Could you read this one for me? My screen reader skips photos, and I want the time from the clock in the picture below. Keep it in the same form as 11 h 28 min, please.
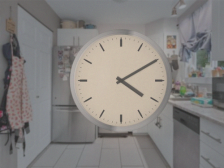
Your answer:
4 h 10 min
